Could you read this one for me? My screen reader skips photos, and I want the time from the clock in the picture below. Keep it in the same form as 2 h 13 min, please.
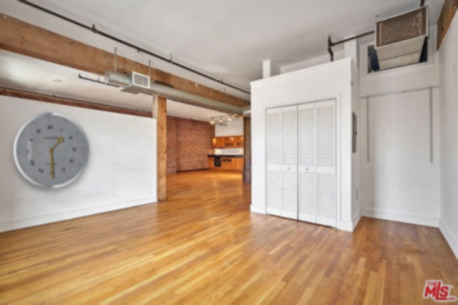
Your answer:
1 h 30 min
